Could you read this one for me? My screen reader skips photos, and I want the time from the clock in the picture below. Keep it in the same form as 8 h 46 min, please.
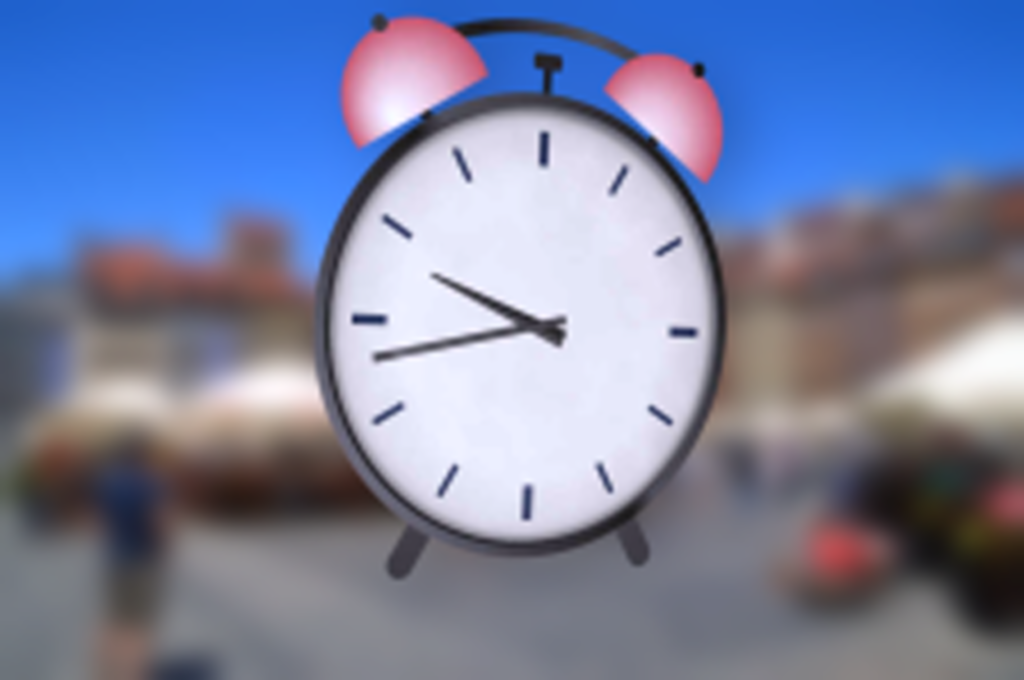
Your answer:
9 h 43 min
